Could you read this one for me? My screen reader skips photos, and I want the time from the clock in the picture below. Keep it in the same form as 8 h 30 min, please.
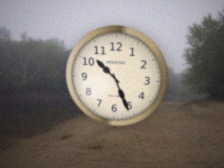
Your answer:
10 h 26 min
